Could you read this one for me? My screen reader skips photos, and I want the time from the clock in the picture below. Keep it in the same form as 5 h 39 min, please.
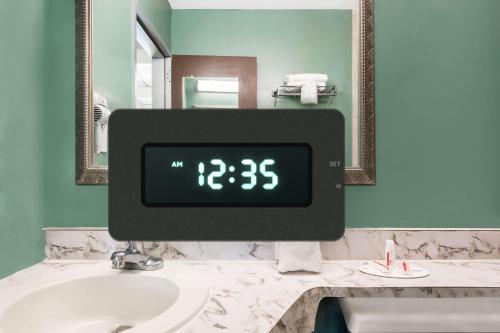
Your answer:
12 h 35 min
